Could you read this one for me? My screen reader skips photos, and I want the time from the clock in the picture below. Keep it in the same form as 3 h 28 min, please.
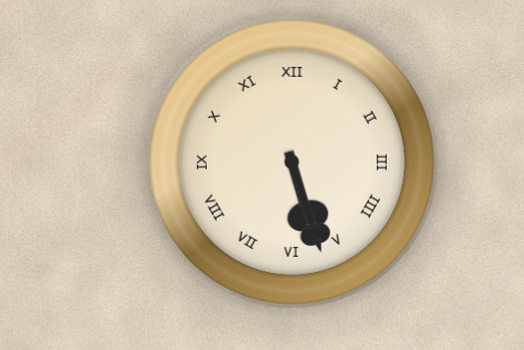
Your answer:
5 h 27 min
